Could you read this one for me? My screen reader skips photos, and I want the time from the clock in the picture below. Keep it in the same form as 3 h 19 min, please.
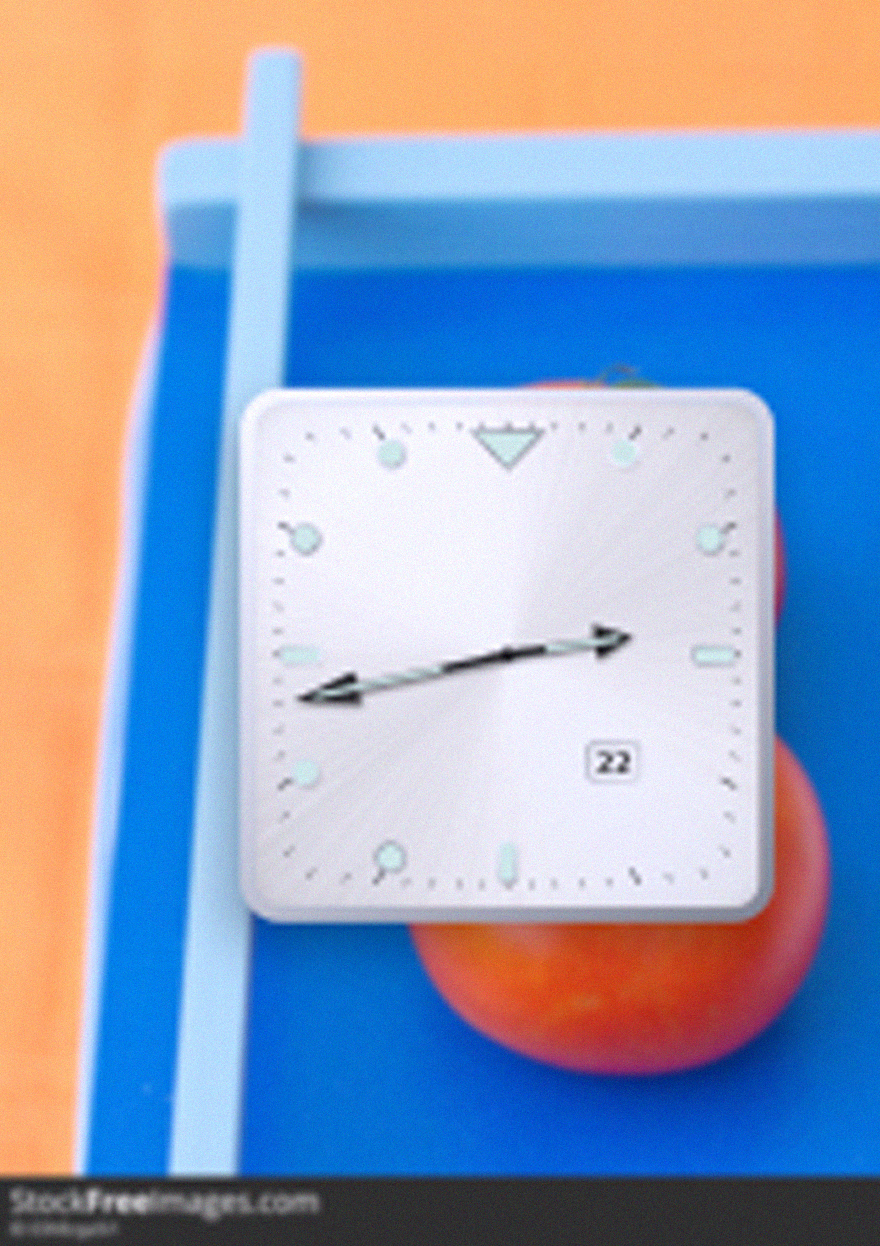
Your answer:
2 h 43 min
